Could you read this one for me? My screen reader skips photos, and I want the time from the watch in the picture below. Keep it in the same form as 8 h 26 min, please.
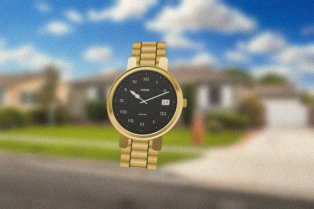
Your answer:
10 h 11 min
